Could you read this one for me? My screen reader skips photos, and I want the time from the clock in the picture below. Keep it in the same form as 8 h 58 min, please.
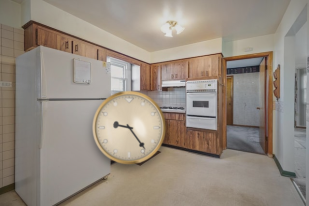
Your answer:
9 h 24 min
